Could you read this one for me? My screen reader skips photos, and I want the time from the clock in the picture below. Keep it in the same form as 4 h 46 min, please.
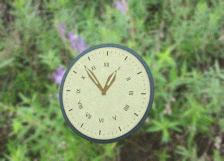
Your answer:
12 h 53 min
